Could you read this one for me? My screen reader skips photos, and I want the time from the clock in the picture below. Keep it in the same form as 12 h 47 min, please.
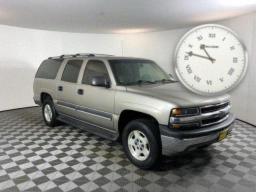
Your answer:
10 h 47 min
